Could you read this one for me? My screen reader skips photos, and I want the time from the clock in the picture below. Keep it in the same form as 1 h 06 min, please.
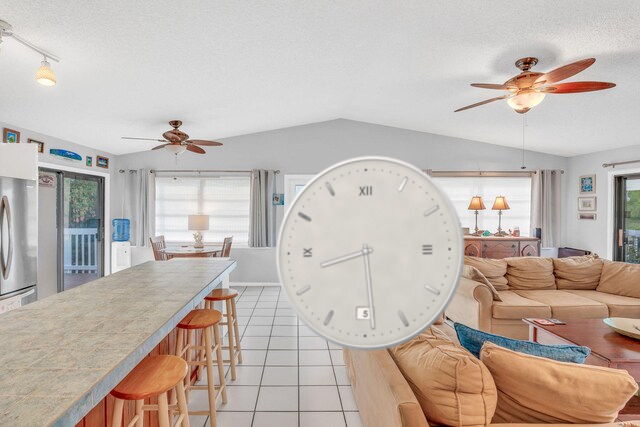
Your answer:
8 h 29 min
